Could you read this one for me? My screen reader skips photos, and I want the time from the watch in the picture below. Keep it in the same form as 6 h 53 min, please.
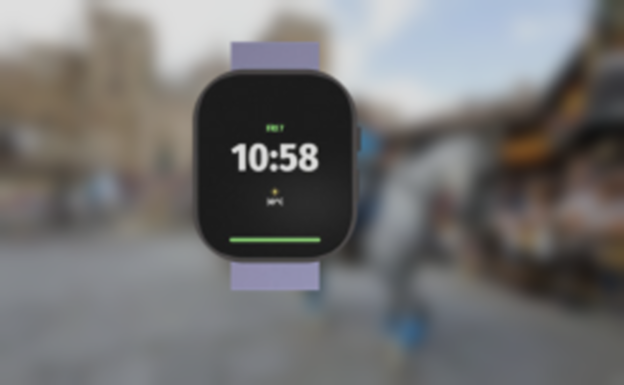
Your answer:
10 h 58 min
